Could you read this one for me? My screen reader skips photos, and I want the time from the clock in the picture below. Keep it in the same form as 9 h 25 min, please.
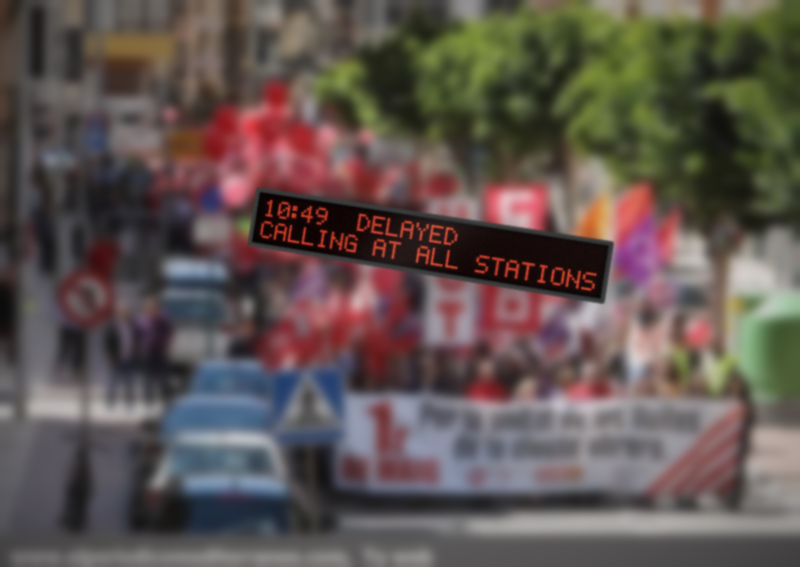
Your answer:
10 h 49 min
